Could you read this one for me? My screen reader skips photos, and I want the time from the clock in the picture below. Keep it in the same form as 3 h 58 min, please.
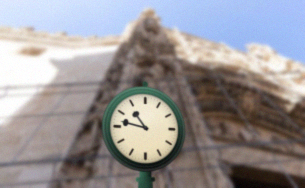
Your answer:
10 h 47 min
